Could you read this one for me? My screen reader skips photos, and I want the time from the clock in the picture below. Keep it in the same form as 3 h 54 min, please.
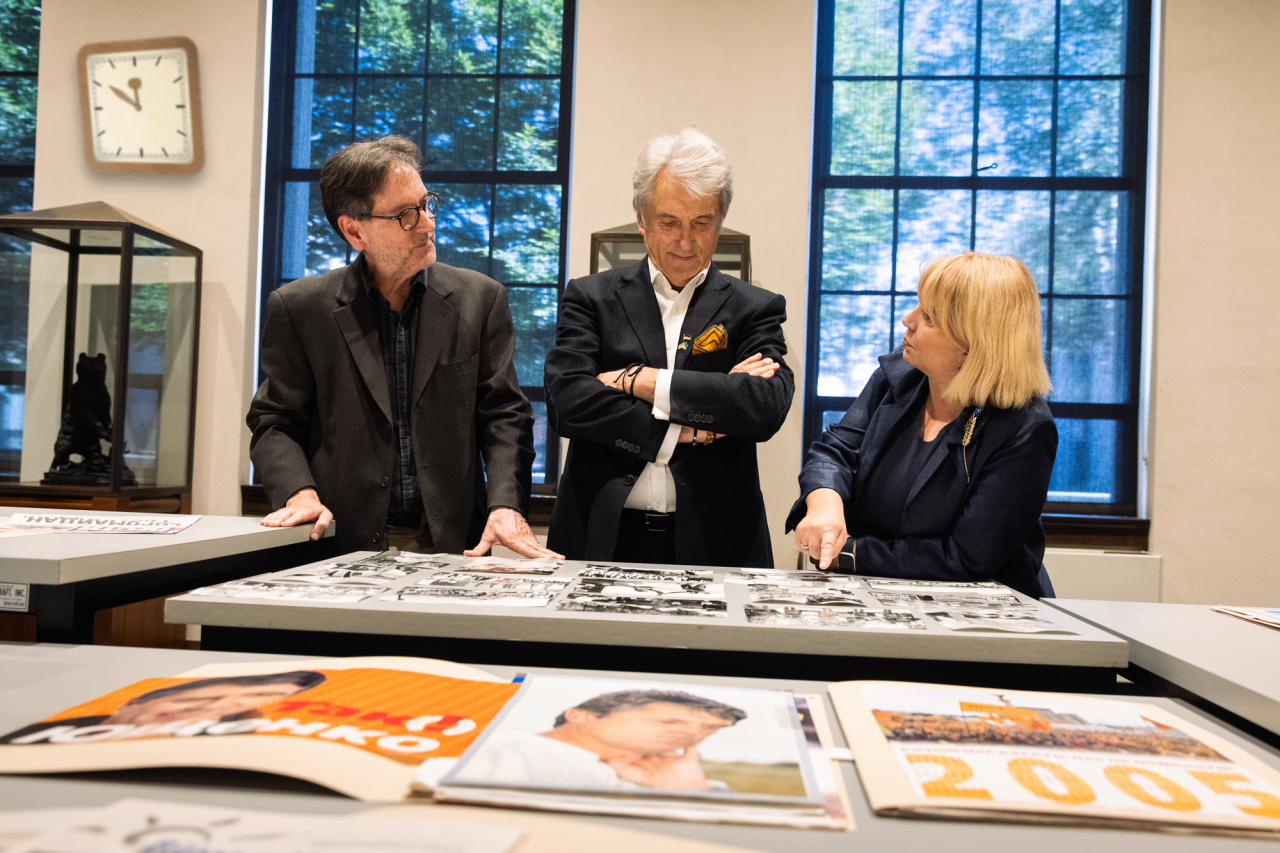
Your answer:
11 h 51 min
